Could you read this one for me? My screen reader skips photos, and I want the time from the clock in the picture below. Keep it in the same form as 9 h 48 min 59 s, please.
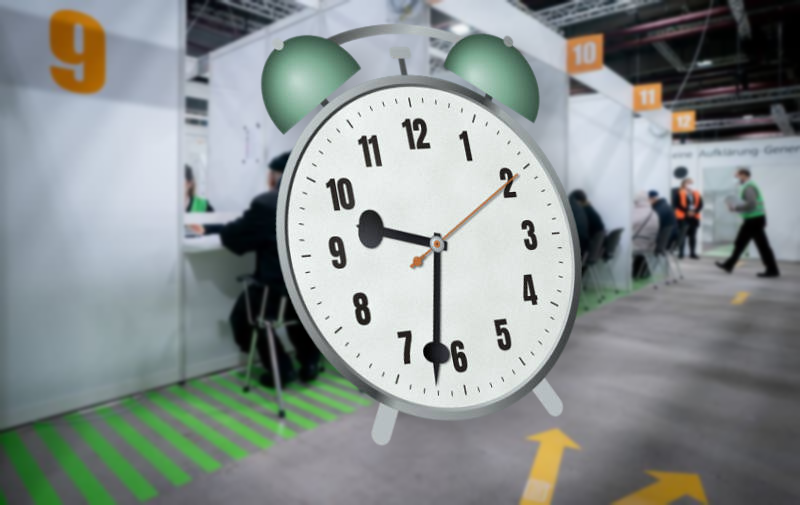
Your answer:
9 h 32 min 10 s
